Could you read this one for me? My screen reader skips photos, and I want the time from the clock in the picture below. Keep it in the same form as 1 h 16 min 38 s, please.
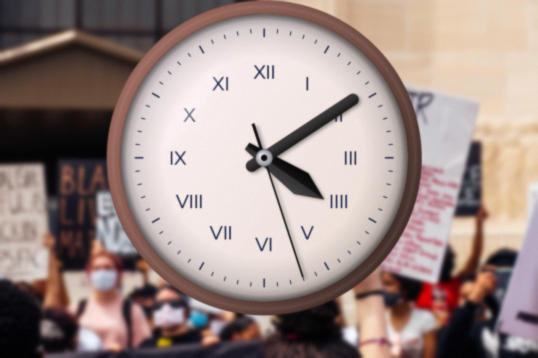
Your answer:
4 h 09 min 27 s
